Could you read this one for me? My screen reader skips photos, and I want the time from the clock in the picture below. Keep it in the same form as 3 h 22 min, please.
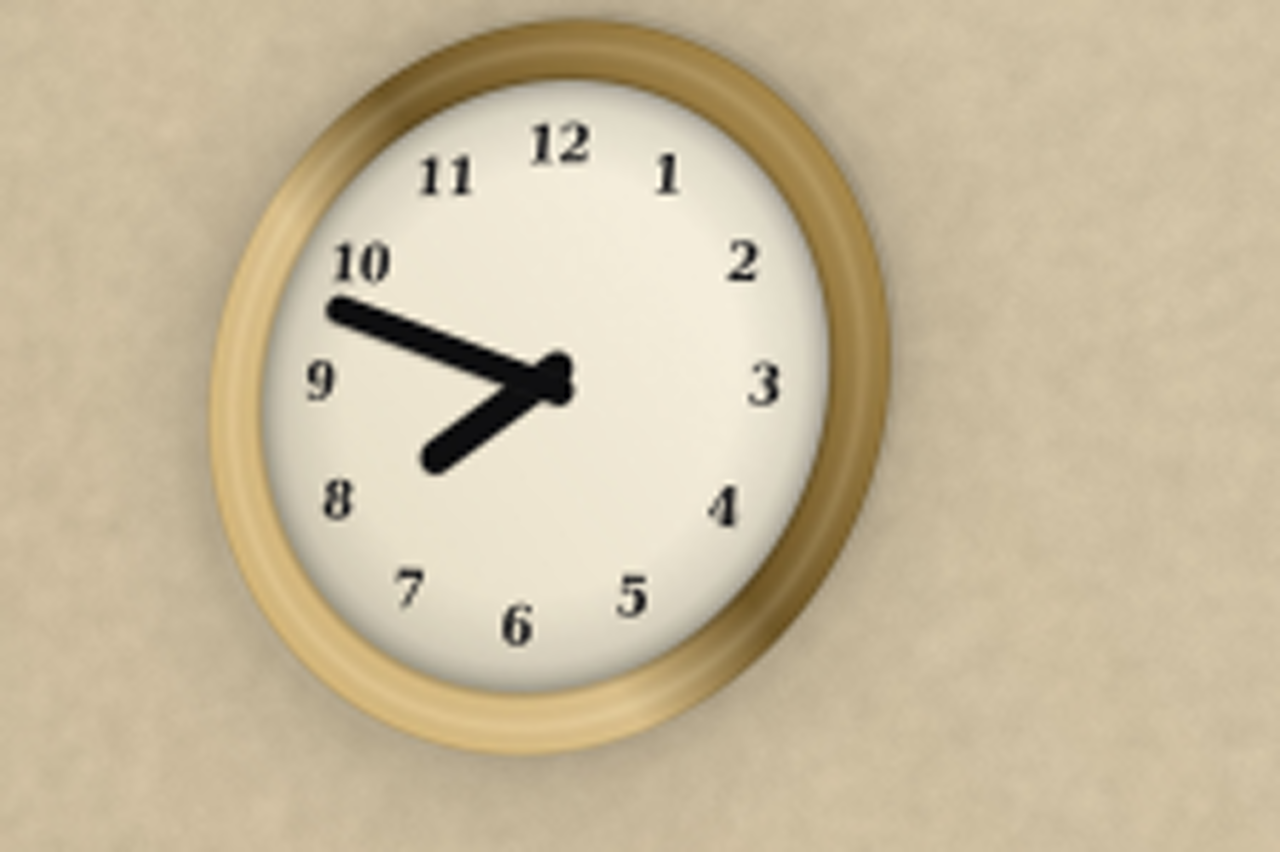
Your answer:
7 h 48 min
